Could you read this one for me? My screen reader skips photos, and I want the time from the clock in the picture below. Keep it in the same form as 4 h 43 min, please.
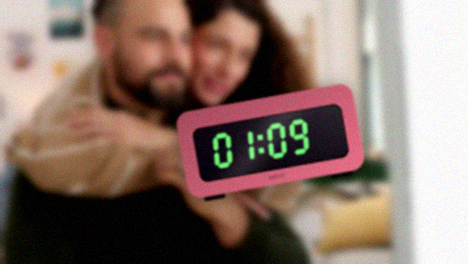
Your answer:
1 h 09 min
